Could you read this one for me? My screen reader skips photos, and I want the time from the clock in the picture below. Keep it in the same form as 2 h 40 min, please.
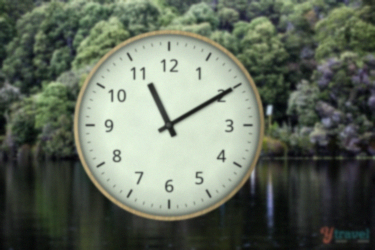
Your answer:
11 h 10 min
